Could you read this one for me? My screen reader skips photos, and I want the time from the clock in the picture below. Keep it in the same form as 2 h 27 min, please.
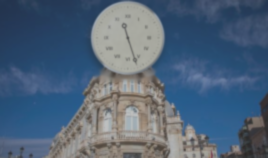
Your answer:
11 h 27 min
